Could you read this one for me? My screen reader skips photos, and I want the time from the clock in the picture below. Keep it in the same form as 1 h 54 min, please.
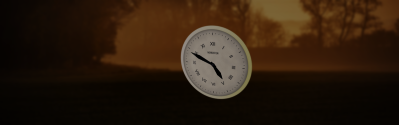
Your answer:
4 h 49 min
